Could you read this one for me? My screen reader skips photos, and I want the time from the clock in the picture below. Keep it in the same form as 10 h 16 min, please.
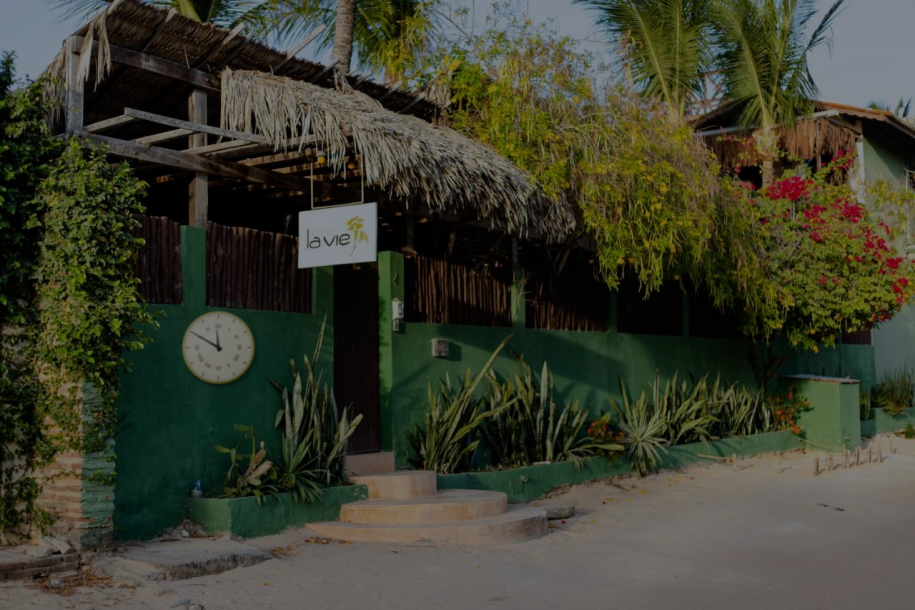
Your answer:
11 h 50 min
